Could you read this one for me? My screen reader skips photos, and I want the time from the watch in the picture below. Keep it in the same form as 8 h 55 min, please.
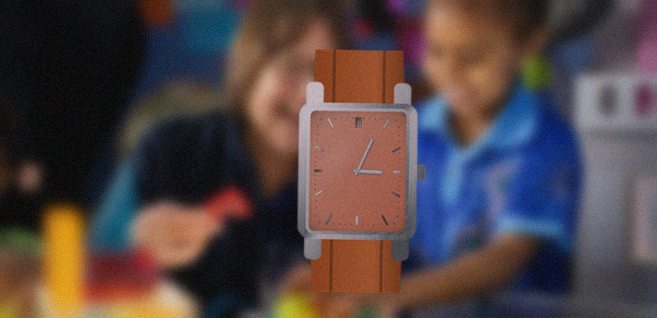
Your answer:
3 h 04 min
